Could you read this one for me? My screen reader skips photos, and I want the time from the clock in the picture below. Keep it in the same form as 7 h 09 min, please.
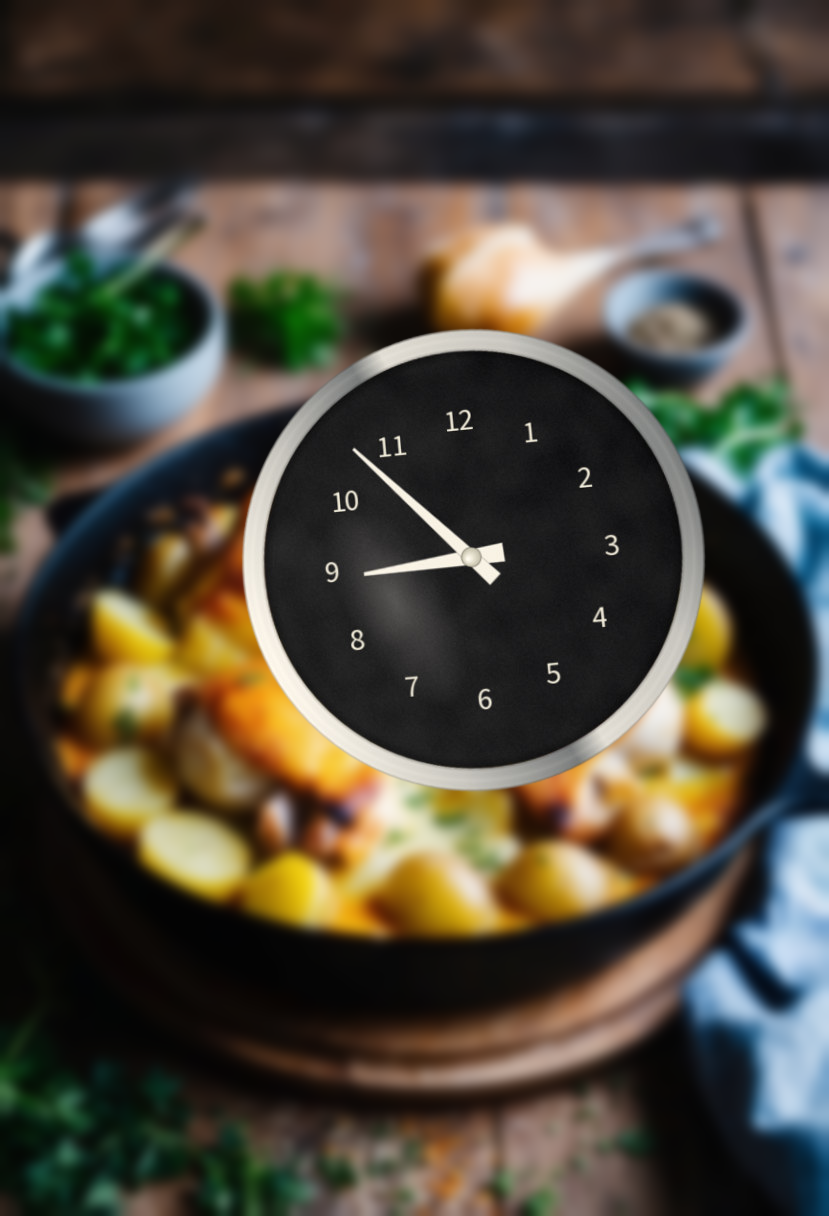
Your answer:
8 h 53 min
